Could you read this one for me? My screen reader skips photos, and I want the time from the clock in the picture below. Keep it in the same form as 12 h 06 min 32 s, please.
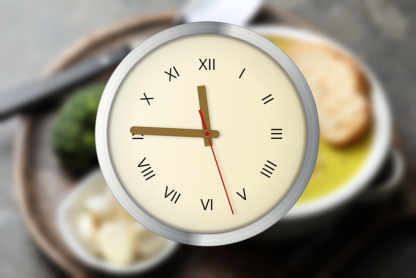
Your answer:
11 h 45 min 27 s
